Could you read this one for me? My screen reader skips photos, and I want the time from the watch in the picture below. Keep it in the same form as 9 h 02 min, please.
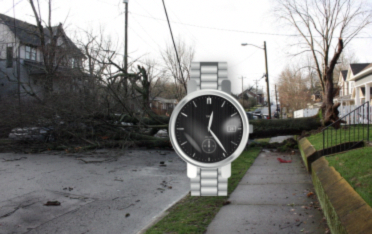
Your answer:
12 h 24 min
